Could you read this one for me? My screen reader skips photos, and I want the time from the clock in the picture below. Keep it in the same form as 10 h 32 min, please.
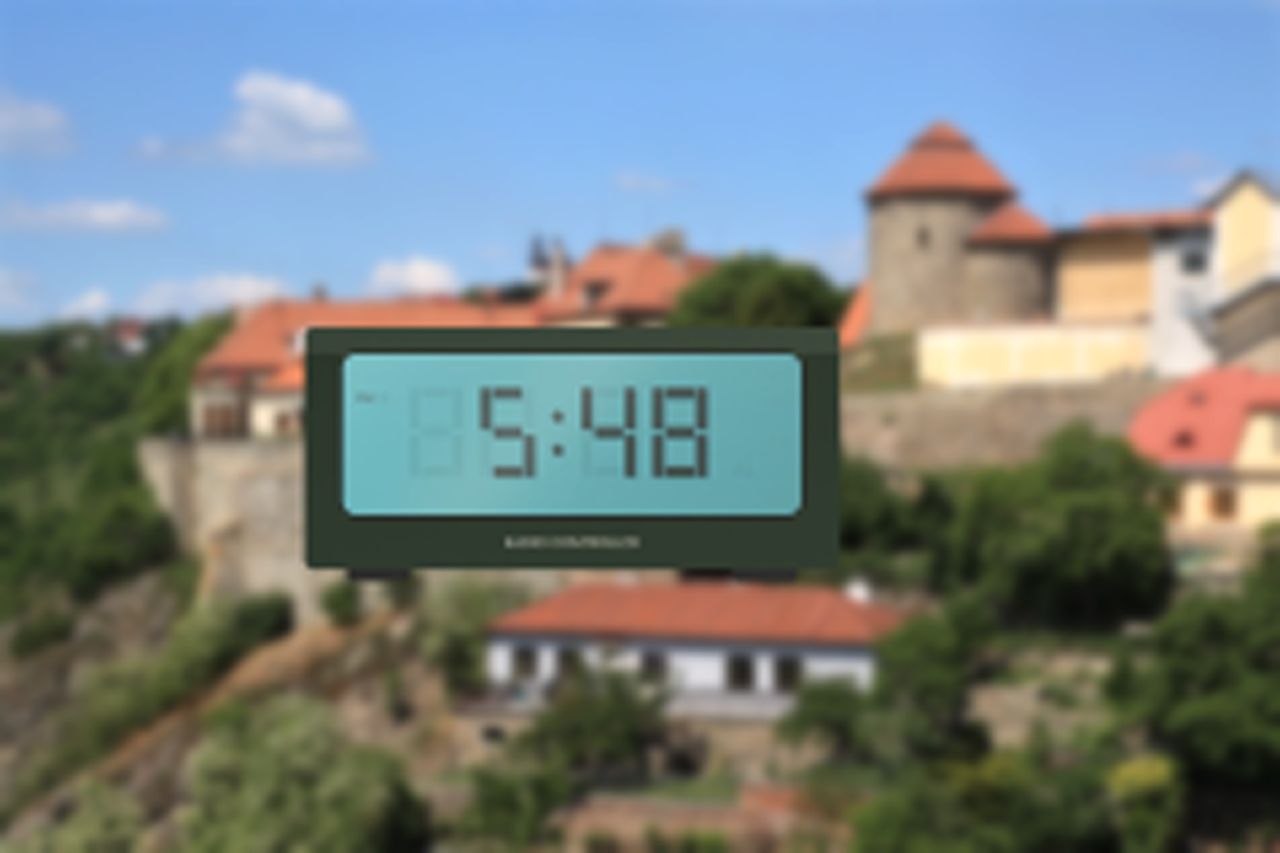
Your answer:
5 h 48 min
